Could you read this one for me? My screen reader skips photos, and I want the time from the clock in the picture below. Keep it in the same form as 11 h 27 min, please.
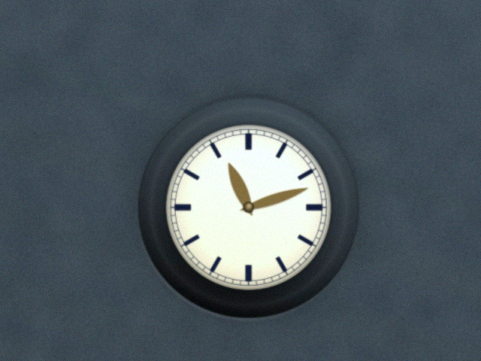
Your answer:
11 h 12 min
